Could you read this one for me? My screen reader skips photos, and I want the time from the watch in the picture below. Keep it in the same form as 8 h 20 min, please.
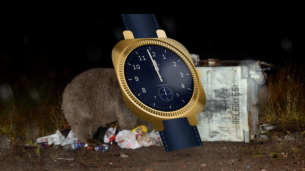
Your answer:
11 h 59 min
